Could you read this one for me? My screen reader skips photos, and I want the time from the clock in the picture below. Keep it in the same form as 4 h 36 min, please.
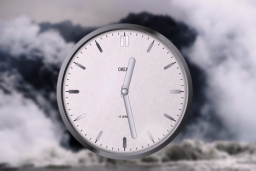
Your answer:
12 h 28 min
